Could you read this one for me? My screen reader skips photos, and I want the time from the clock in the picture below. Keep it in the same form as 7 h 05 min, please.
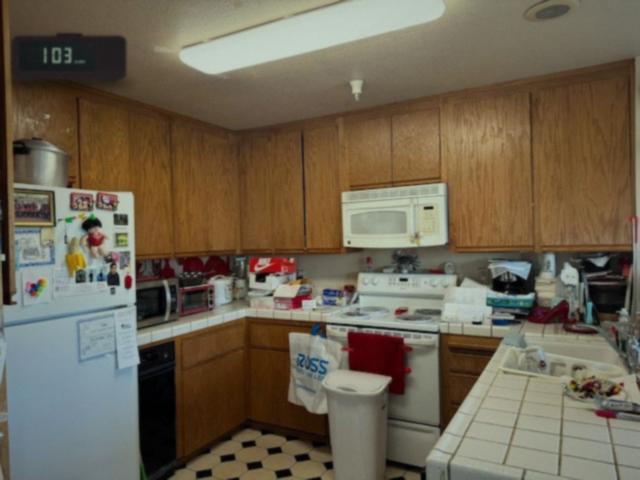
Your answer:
1 h 03 min
